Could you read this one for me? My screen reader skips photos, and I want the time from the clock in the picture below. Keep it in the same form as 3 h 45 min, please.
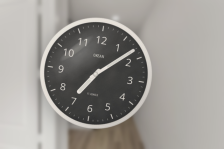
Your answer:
7 h 08 min
